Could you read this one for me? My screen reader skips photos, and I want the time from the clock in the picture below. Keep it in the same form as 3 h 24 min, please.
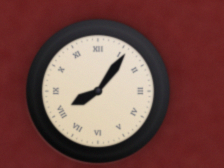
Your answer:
8 h 06 min
